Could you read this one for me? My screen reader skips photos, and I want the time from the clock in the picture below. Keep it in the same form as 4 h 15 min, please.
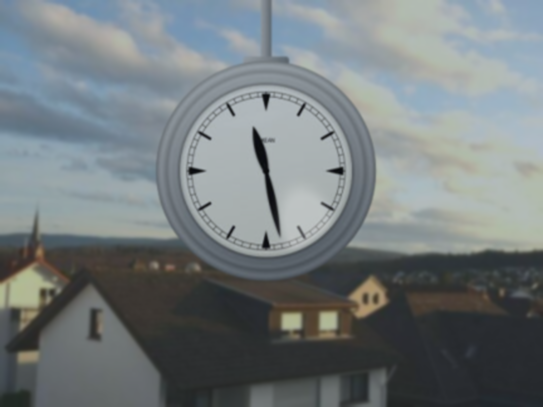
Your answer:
11 h 28 min
